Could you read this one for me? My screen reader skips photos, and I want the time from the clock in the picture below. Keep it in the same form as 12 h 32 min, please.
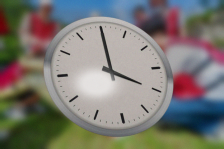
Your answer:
4 h 00 min
